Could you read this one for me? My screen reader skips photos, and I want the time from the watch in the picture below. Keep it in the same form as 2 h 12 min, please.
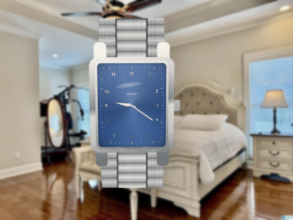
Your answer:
9 h 21 min
